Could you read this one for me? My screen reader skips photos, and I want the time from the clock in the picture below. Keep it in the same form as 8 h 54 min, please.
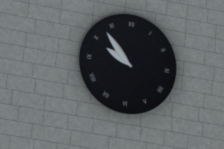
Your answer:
9 h 53 min
